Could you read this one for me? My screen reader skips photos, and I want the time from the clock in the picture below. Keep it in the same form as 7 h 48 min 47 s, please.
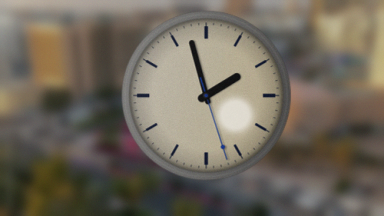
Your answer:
1 h 57 min 27 s
